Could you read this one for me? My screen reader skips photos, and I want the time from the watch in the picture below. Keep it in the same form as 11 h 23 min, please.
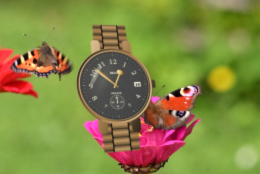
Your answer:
12 h 52 min
